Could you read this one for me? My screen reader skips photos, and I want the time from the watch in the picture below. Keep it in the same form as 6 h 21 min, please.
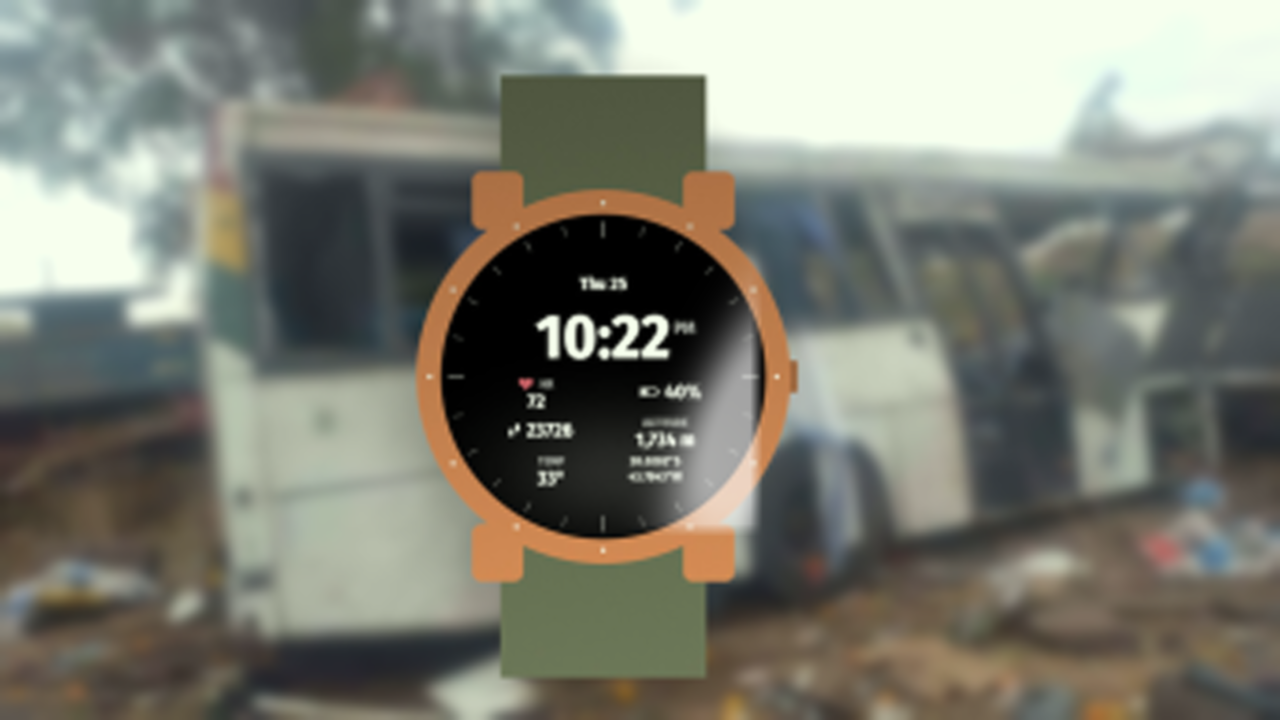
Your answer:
10 h 22 min
